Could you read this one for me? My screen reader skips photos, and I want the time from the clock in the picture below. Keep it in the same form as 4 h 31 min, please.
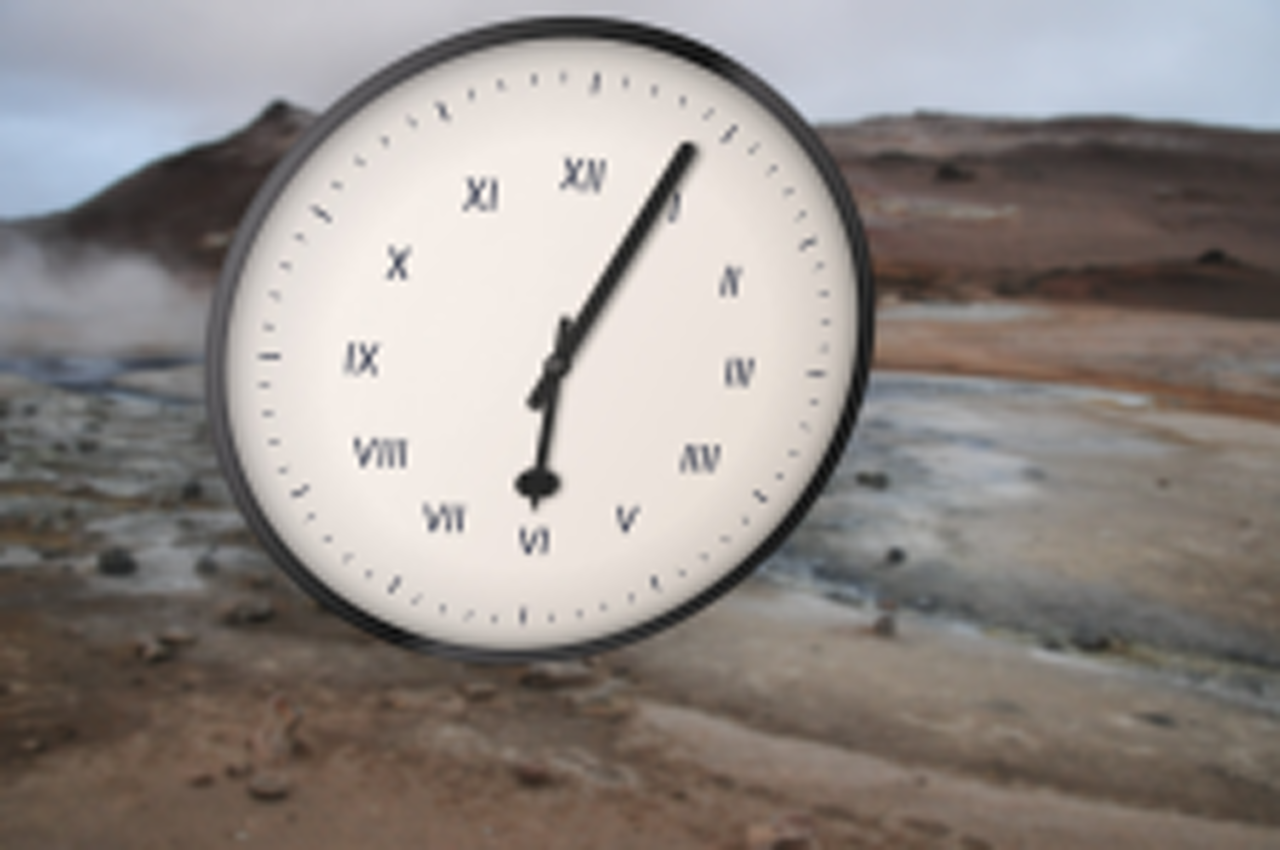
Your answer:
6 h 04 min
